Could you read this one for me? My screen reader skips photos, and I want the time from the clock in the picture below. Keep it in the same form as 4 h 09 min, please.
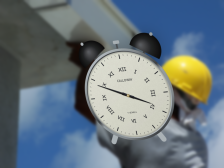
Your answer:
3 h 49 min
